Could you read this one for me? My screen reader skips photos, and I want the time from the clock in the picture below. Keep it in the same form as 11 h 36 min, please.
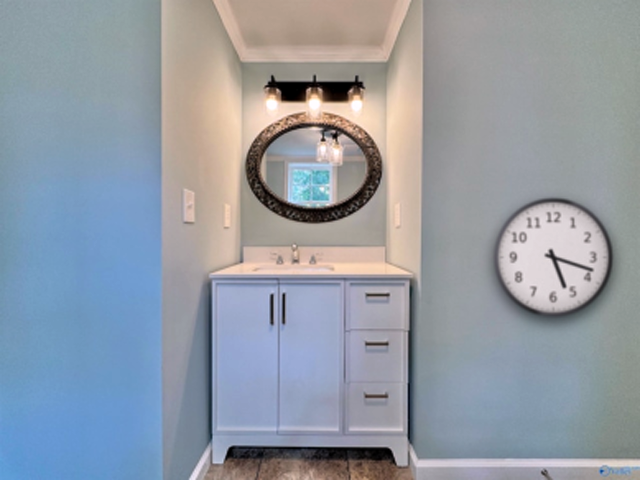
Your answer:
5 h 18 min
